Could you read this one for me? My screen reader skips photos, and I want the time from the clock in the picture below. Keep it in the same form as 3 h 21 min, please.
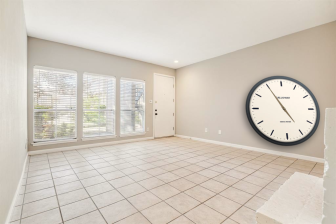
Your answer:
4 h 55 min
